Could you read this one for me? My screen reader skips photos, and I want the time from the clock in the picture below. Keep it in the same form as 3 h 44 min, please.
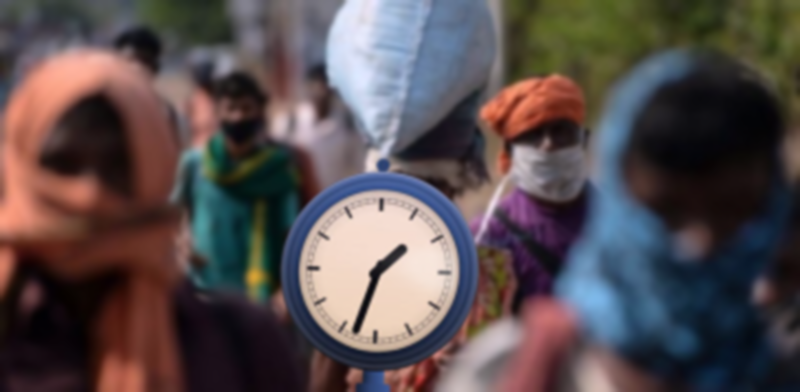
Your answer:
1 h 33 min
